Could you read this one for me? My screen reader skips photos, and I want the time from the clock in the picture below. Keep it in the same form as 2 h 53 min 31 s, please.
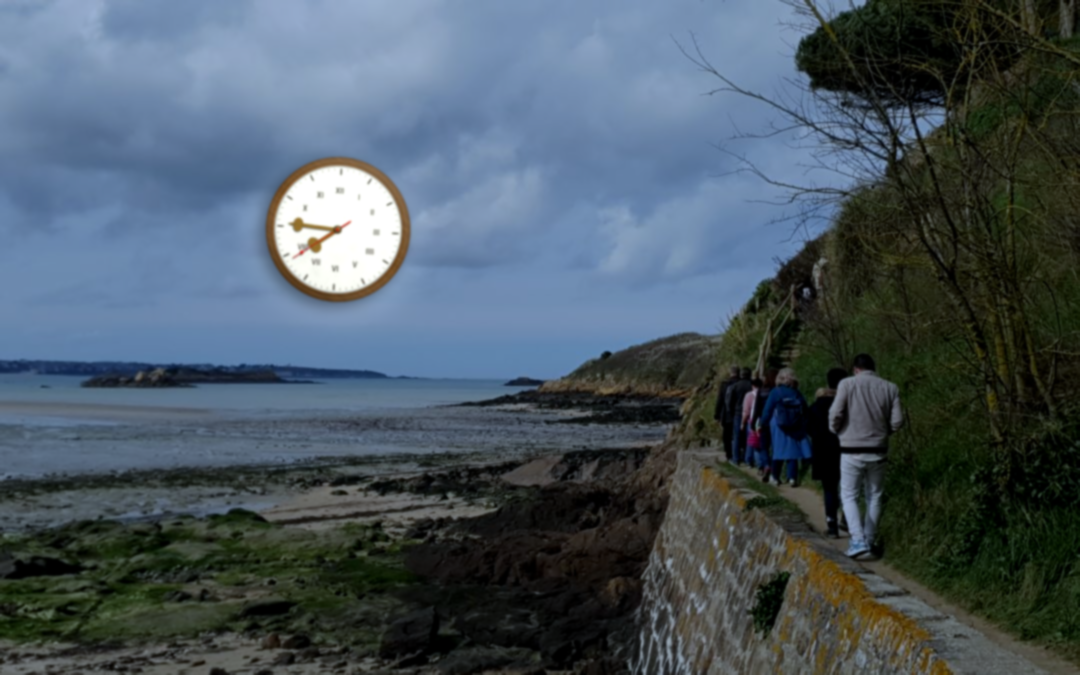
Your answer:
7 h 45 min 39 s
